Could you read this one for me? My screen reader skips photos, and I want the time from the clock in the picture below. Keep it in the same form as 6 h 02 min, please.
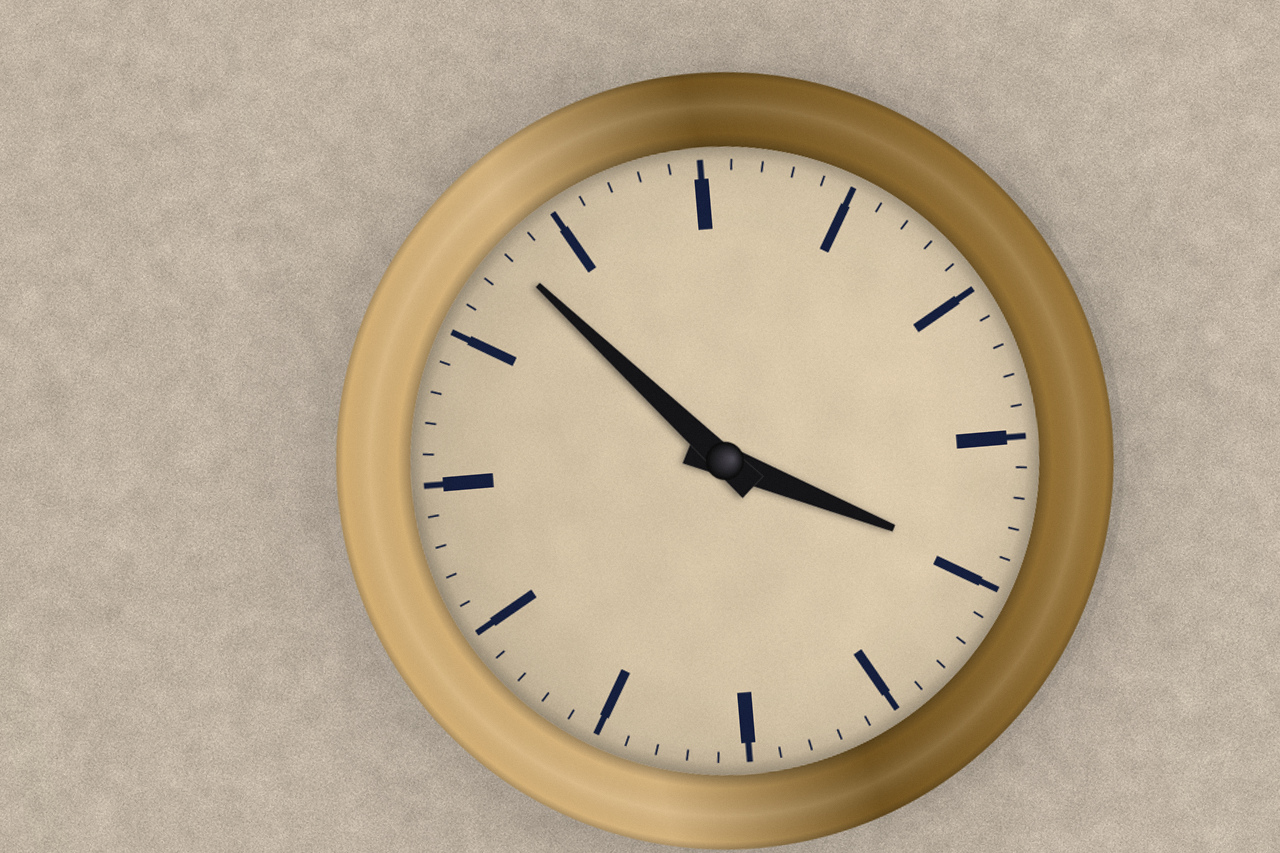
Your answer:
3 h 53 min
